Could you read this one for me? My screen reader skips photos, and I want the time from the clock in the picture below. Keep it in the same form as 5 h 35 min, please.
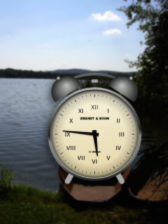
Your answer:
5 h 46 min
